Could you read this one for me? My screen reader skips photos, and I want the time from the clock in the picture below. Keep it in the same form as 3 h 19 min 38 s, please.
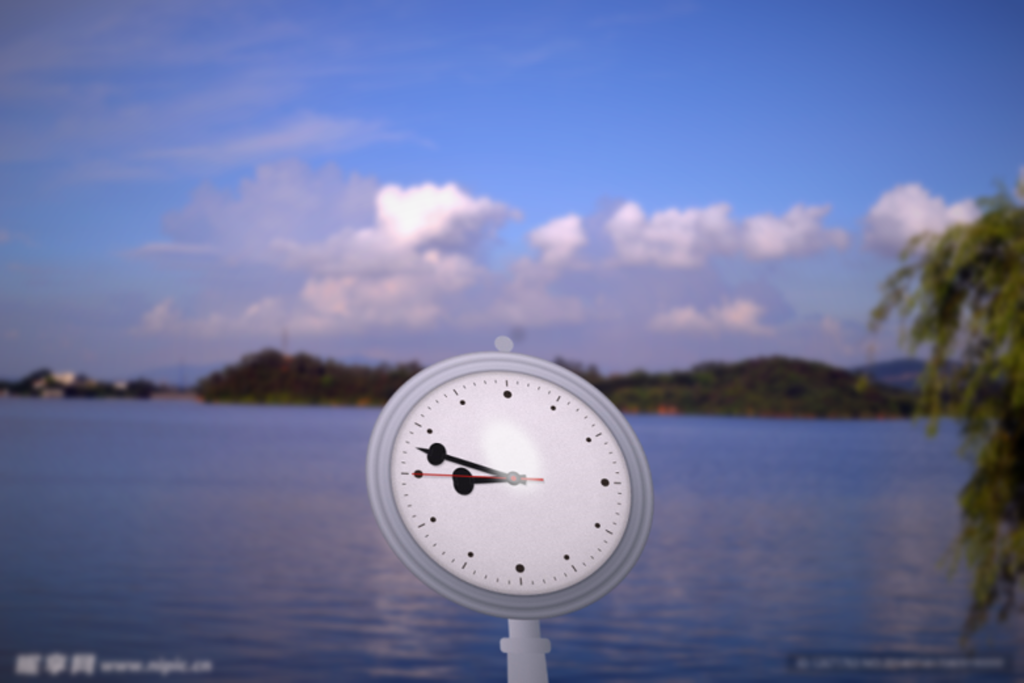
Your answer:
8 h 47 min 45 s
